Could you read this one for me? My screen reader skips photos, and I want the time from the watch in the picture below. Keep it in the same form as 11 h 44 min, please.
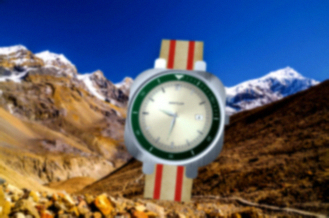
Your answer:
9 h 32 min
